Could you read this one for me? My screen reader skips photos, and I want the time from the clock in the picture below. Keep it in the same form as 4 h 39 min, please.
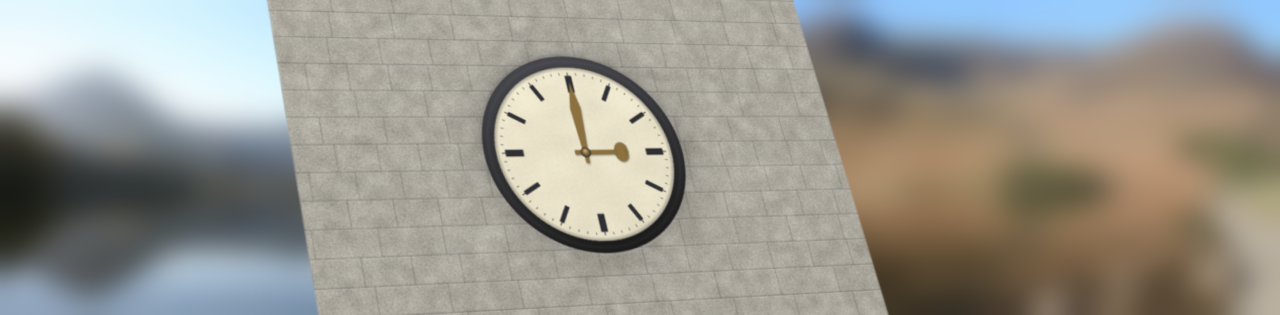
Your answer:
3 h 00 min
